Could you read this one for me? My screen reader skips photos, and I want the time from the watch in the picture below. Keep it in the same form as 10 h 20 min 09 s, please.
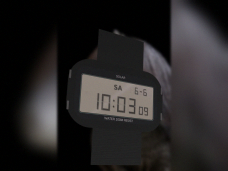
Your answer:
10 h 03 min 09 s
